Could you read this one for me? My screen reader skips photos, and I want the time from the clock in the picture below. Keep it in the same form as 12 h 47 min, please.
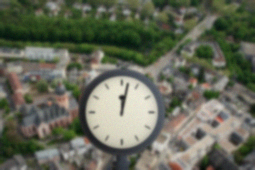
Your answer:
12 h 02 min
